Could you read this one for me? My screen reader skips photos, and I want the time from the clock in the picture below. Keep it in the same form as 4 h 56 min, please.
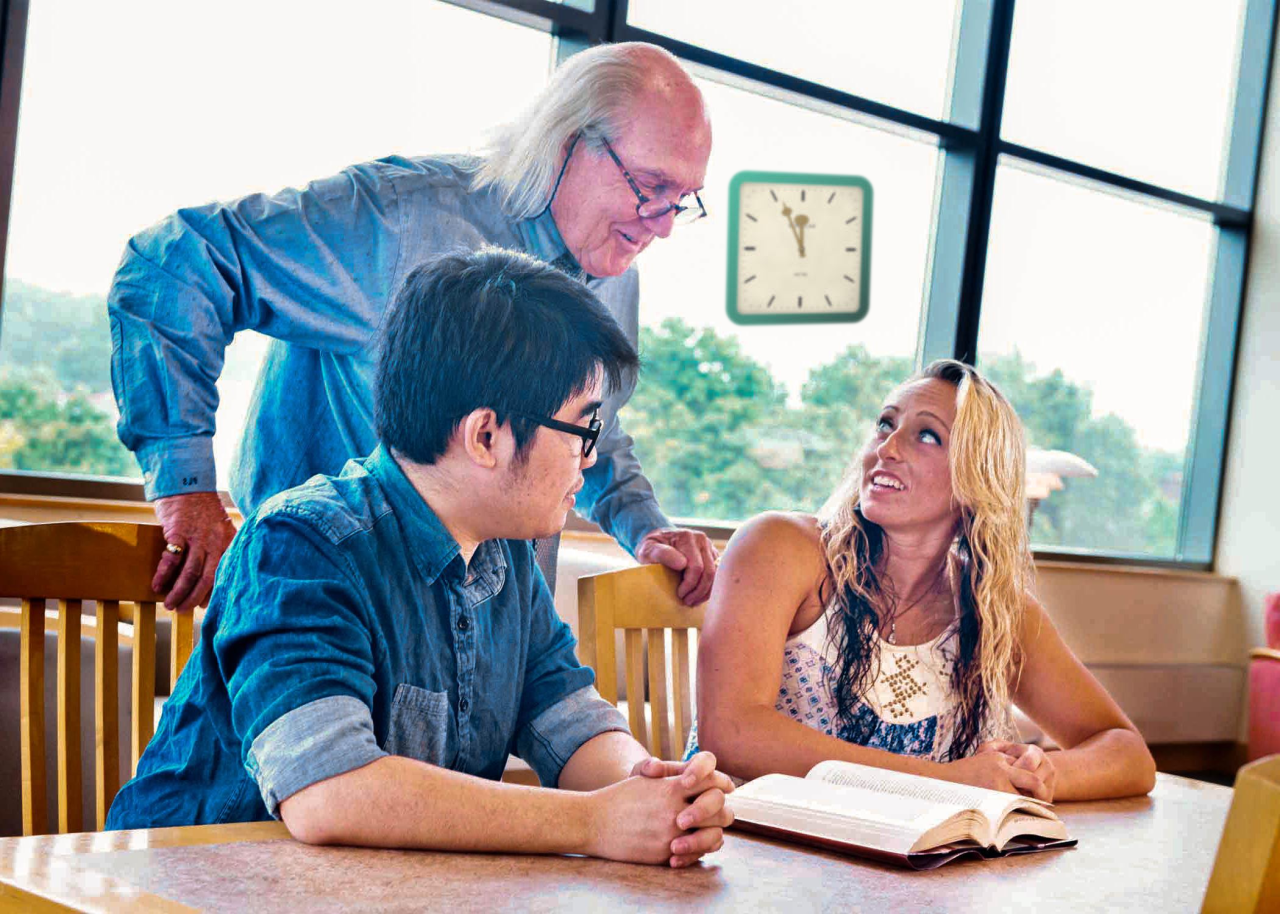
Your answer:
11 h 56 min
